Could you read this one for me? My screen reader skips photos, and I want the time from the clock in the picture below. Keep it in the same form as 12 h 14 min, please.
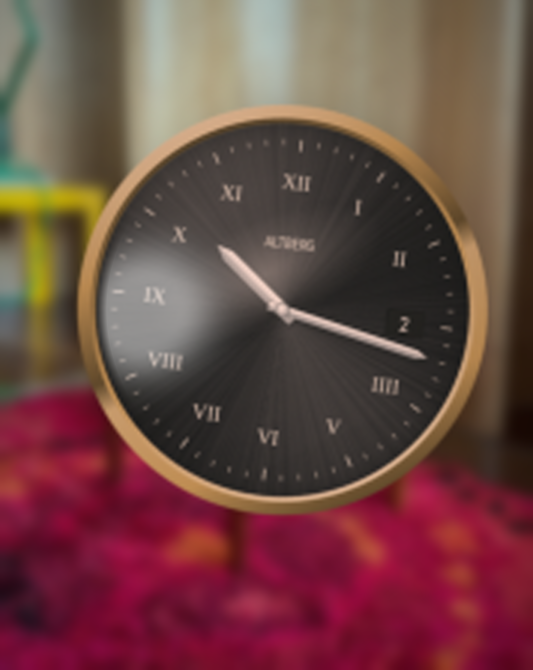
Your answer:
10 h 17 min
